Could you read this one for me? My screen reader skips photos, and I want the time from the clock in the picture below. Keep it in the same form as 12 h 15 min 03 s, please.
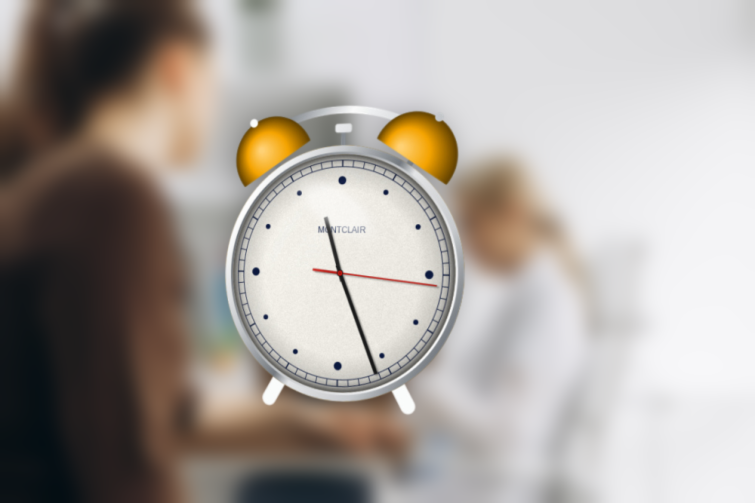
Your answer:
11 h 26 min 16 s
